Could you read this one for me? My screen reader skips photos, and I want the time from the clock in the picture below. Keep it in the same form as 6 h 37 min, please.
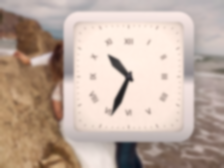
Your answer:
10 h 34 min
